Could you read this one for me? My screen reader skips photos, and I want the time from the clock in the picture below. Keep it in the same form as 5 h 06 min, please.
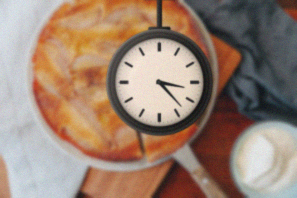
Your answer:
3 h 23 min
